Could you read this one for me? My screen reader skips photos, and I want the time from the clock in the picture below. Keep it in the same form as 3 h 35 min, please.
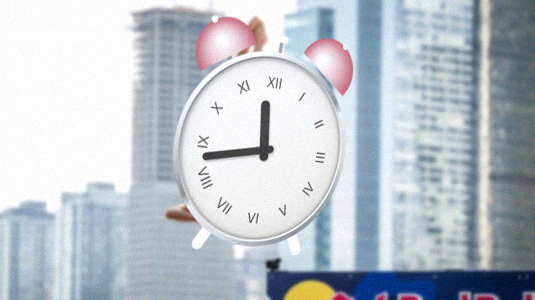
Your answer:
11 h 43 min
